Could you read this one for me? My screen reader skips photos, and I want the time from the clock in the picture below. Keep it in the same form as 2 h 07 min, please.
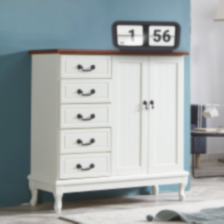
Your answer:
1 h 56 min
